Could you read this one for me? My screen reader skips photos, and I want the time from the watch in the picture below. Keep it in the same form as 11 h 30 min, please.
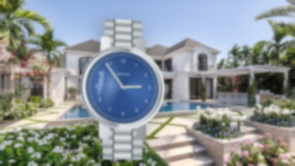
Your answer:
2 h 54 min
